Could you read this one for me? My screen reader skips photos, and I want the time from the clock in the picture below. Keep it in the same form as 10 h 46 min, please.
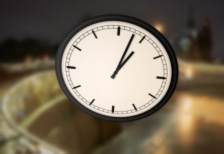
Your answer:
1 h 03 min
